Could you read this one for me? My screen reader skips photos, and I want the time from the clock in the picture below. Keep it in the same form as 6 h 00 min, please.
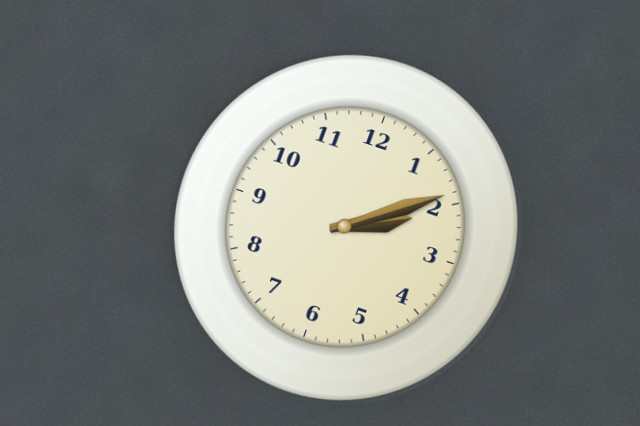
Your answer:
2 h 09 min
